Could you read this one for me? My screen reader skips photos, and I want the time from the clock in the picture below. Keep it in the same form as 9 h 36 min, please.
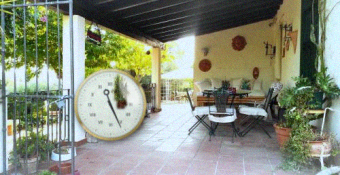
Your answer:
11 h 26 min
